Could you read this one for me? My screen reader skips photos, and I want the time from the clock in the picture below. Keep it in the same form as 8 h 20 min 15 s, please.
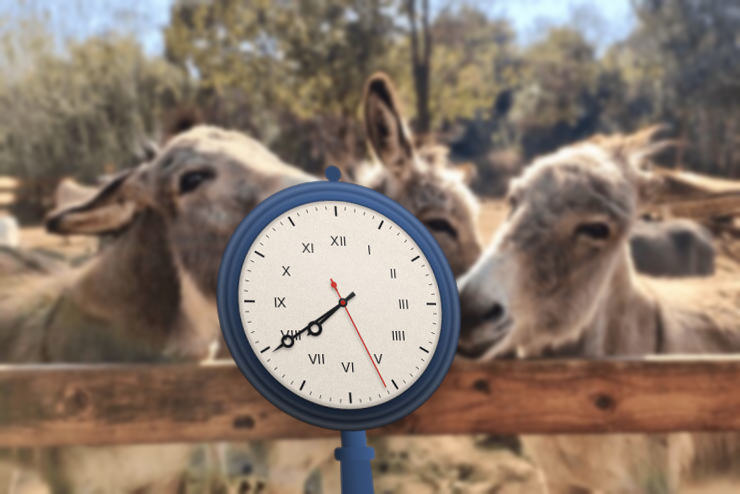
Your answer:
7 h 39 min 26 s
